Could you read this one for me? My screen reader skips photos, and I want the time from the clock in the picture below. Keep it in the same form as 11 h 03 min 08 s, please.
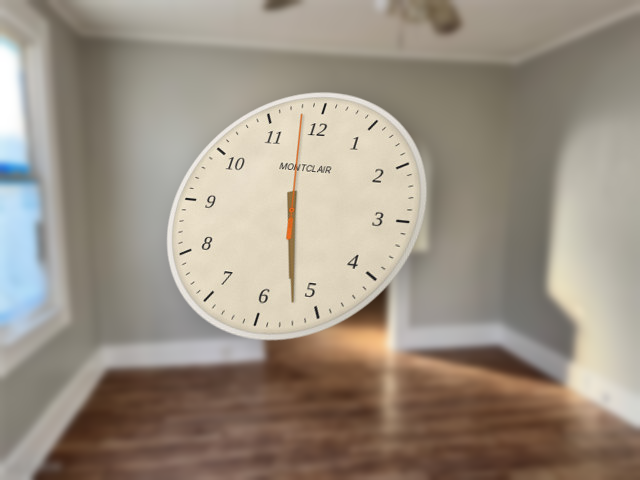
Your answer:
5 h 26 min 58 s
